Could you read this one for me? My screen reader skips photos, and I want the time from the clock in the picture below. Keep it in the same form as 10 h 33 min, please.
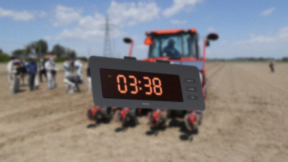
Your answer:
3 h 38 min
